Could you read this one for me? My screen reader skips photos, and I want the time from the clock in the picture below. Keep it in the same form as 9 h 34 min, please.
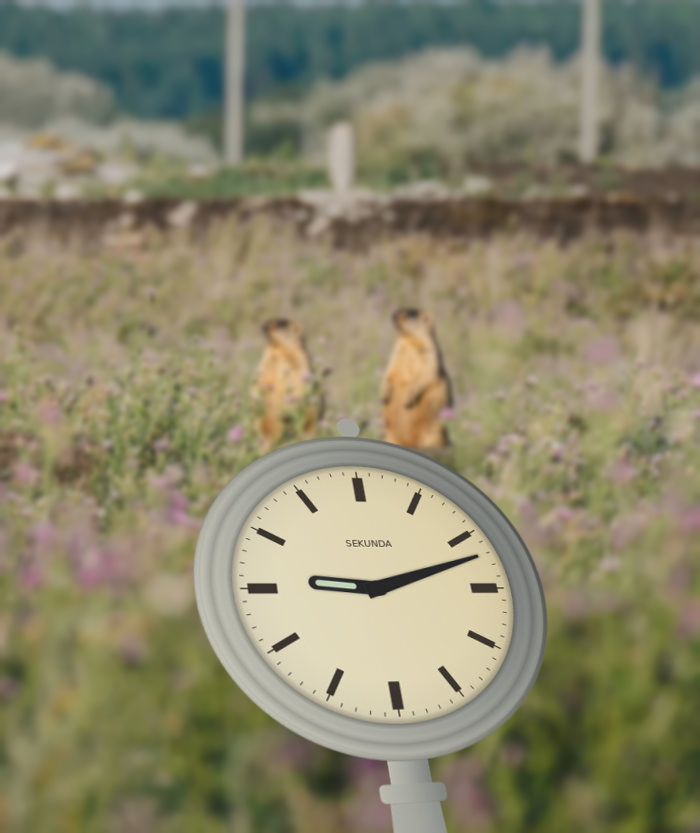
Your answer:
9 h 12 min
